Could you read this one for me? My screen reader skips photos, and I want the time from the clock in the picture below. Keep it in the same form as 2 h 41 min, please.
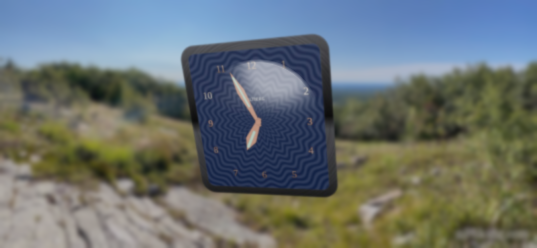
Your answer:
6 h 56 min
